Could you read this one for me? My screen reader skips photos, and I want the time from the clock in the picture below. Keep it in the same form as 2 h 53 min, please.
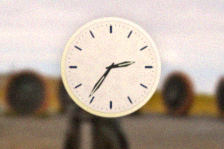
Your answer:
2 h 36 min
